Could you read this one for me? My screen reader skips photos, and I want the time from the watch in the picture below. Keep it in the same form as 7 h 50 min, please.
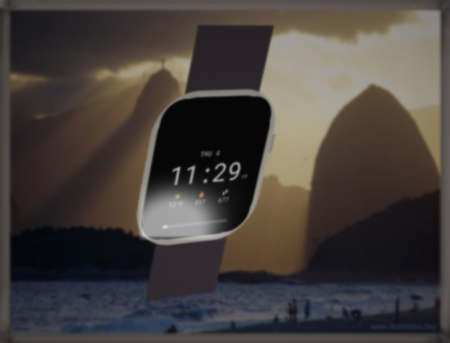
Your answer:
11 h 29 min
